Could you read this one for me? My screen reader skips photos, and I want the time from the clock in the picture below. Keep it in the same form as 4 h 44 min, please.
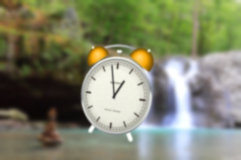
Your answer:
12 h 58 min
